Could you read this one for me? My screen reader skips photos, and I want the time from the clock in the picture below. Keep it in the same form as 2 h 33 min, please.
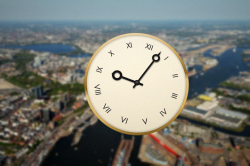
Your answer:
9 h 03 min
